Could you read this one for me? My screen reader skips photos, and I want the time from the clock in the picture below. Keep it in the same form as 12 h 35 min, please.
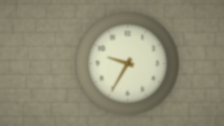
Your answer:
9 h 35 min
